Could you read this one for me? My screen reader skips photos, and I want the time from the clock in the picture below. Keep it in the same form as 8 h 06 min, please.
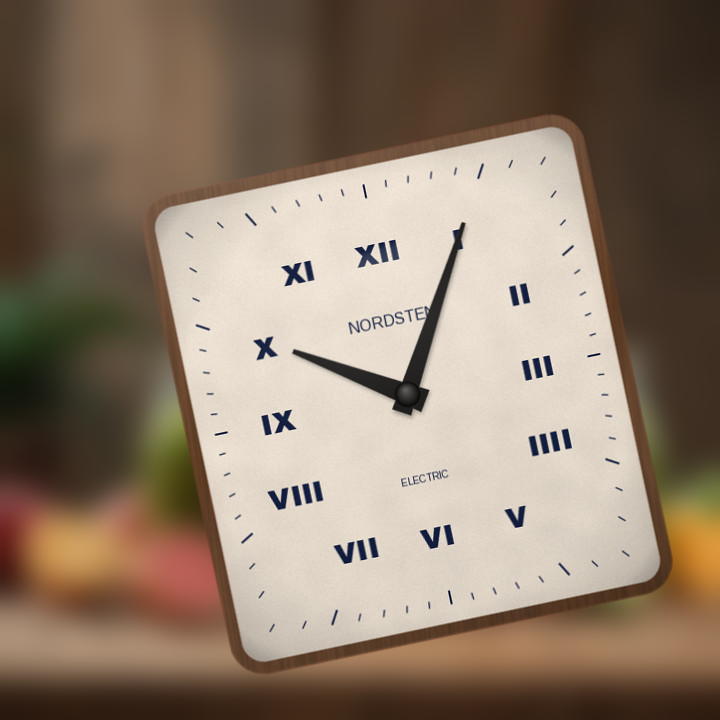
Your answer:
10 h 05 min
